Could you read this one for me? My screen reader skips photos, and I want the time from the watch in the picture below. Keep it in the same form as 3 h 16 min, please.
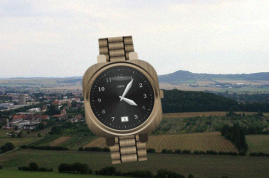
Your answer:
4 h 06 min
